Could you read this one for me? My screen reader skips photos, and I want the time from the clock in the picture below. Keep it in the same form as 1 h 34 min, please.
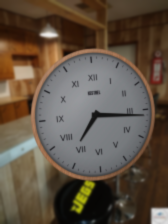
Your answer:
7 h 16 min
